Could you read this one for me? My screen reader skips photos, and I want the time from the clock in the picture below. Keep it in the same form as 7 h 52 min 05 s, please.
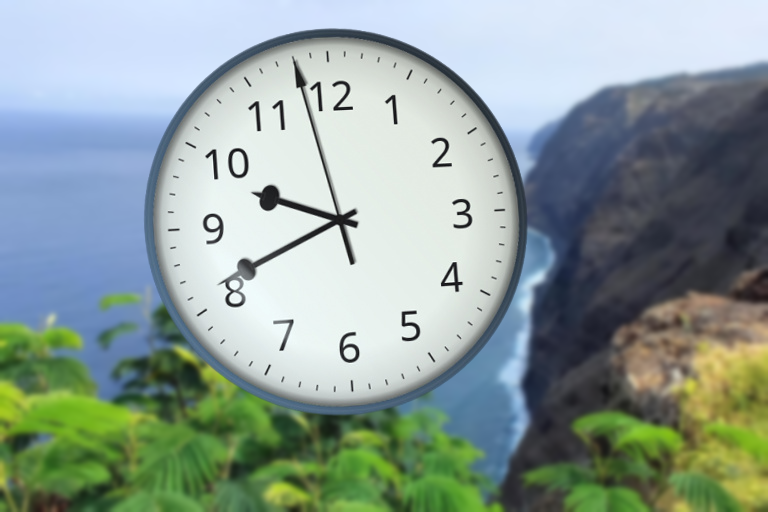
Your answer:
9 h 40 min 58 s
